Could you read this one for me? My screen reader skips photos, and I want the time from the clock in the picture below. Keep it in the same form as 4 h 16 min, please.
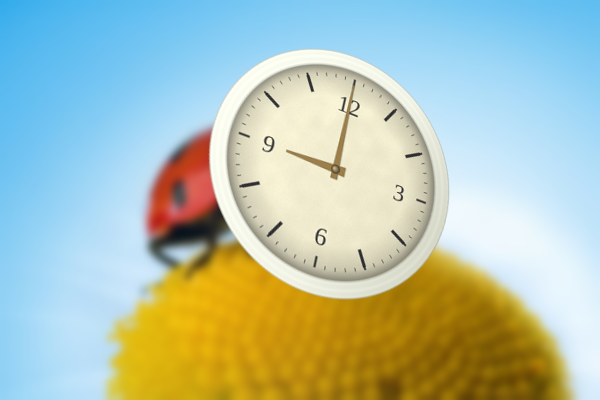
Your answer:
9 h 00 min
